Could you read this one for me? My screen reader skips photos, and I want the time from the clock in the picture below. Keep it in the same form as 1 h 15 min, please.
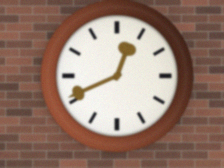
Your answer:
12 h 41 min
